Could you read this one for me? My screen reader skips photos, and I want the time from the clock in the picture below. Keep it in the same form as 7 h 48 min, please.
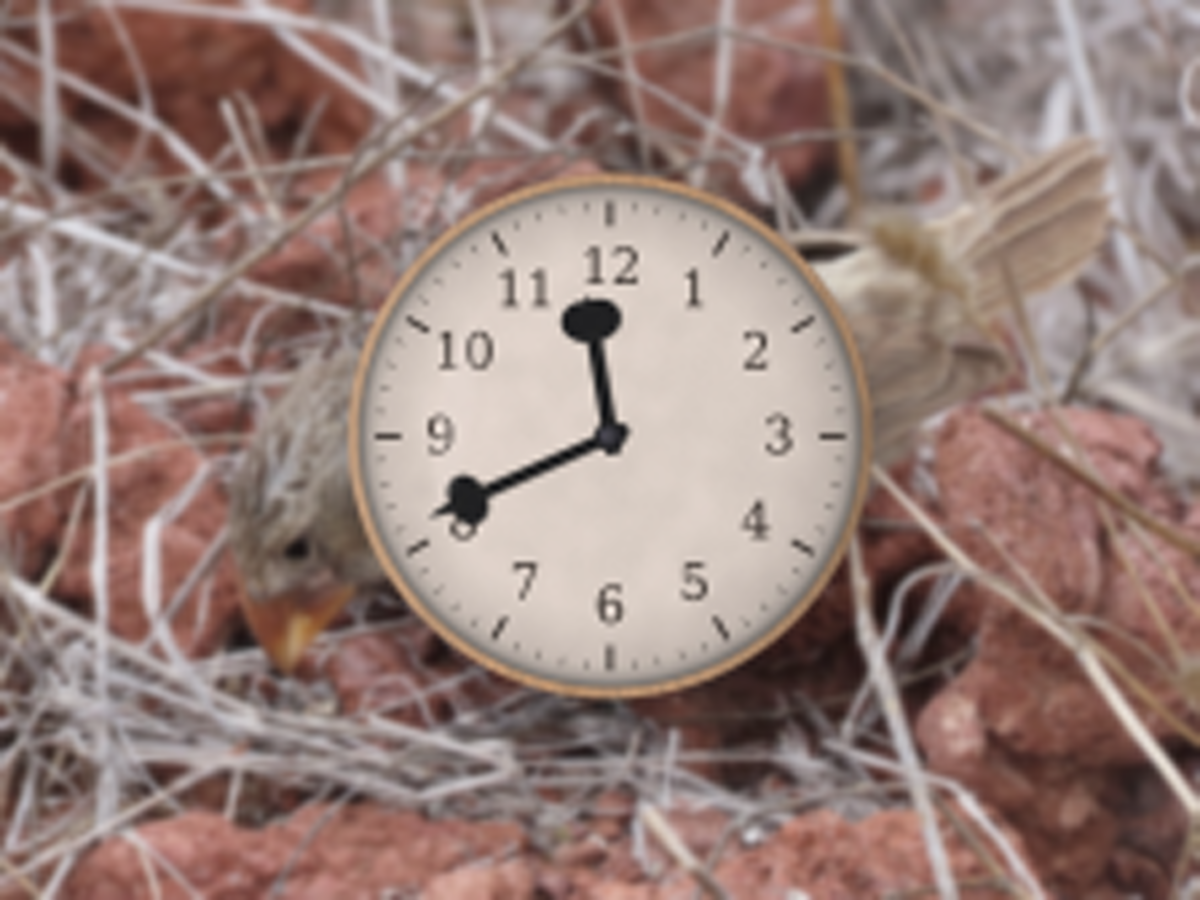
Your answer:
11 h 41 min
